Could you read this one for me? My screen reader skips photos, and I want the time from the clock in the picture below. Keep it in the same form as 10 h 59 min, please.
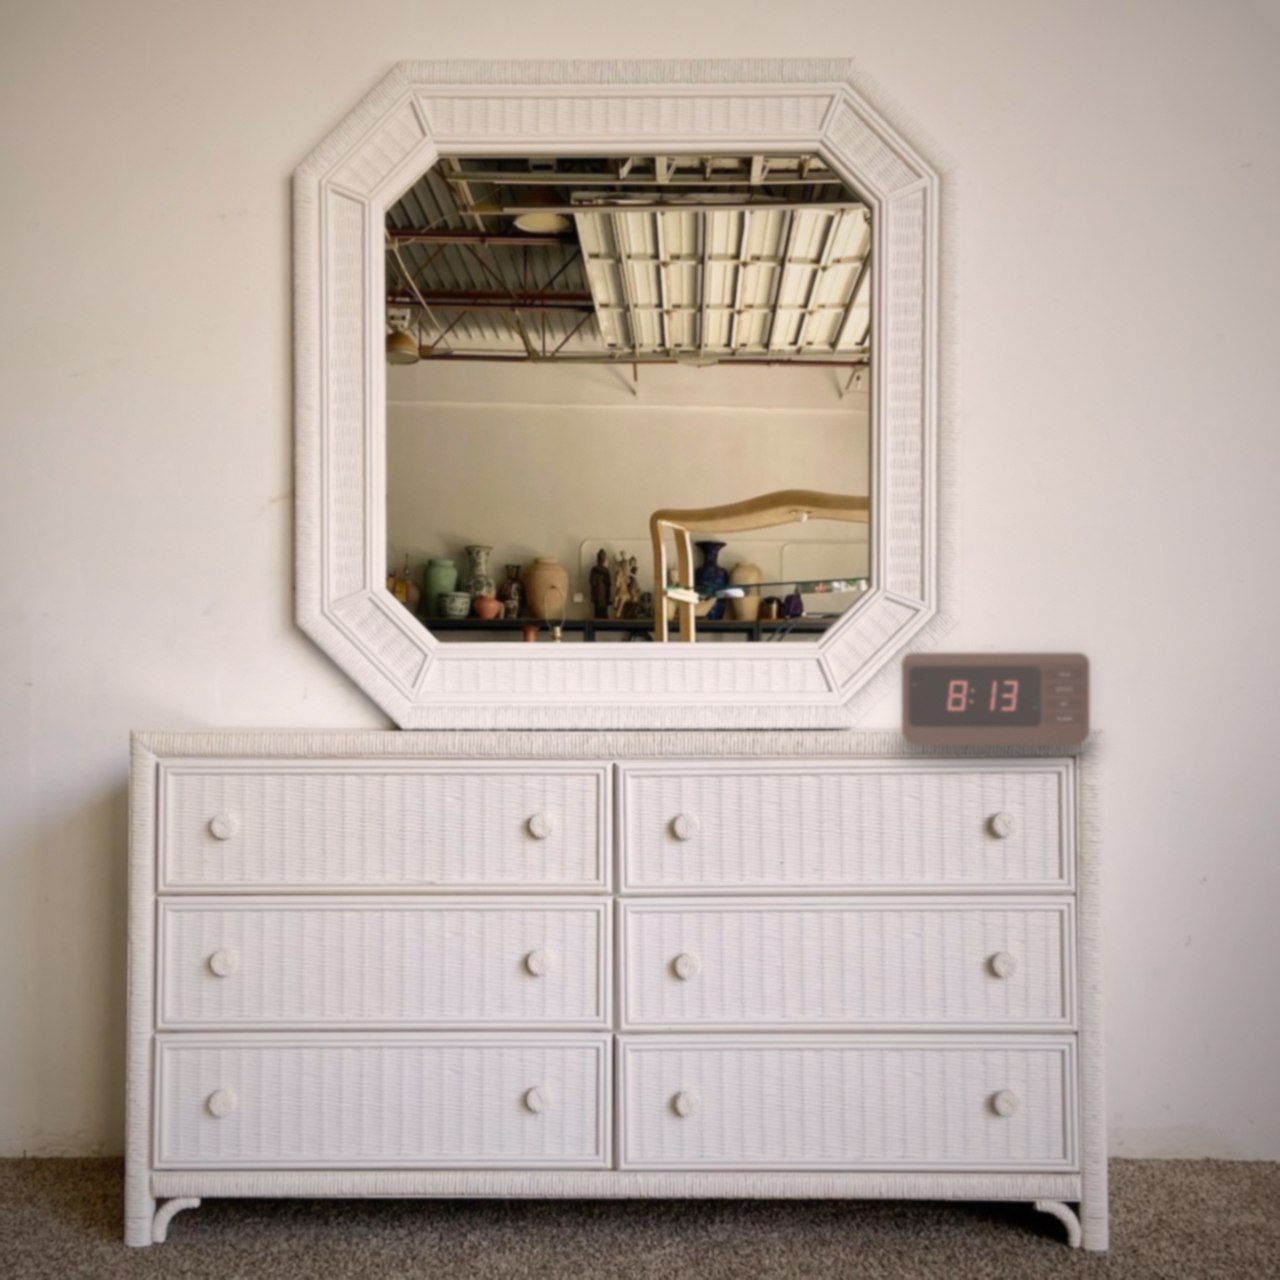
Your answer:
8 h 13 min
